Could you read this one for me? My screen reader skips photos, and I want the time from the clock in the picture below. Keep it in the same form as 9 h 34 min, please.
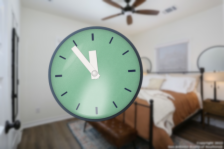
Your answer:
11 h 54 min
